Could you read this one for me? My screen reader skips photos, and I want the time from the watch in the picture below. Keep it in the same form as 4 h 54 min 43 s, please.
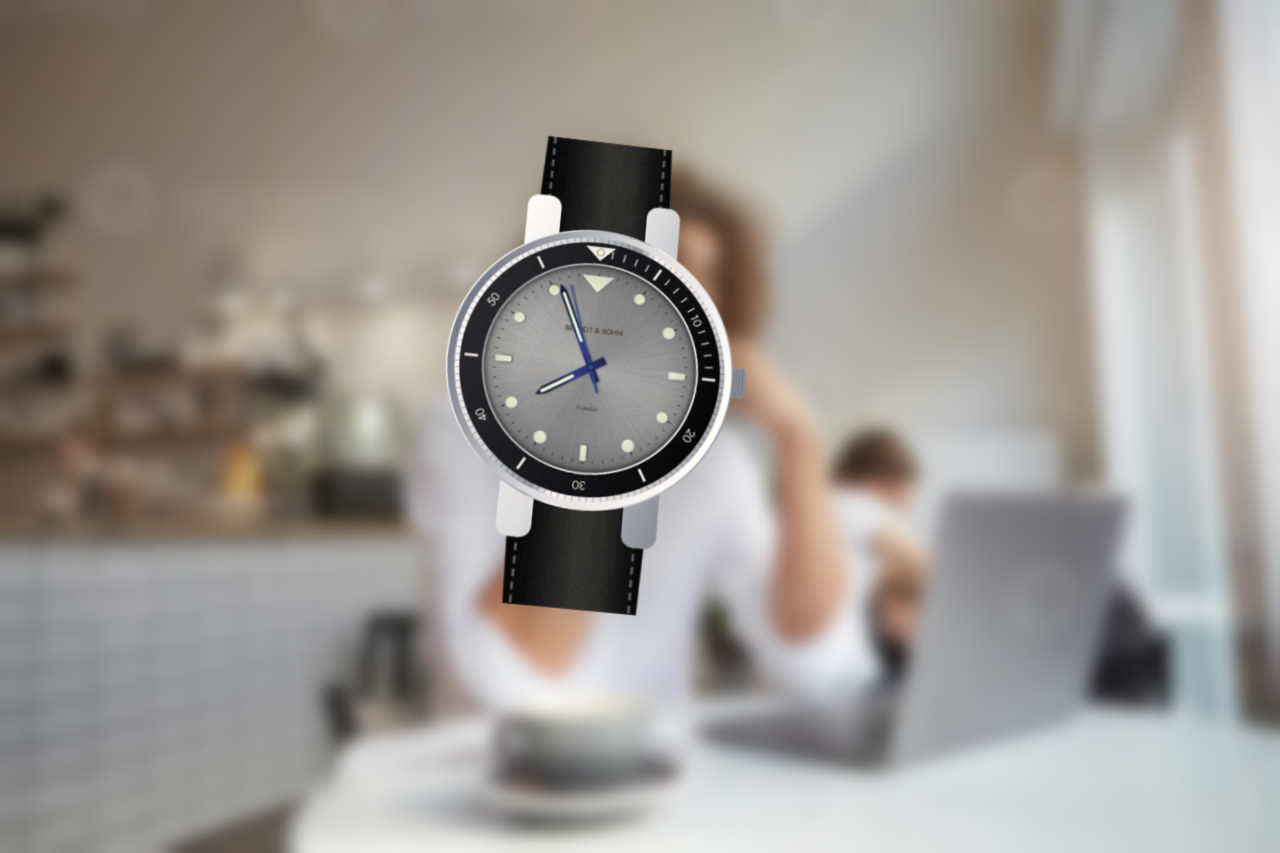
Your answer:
7 h 55 min 57 s
